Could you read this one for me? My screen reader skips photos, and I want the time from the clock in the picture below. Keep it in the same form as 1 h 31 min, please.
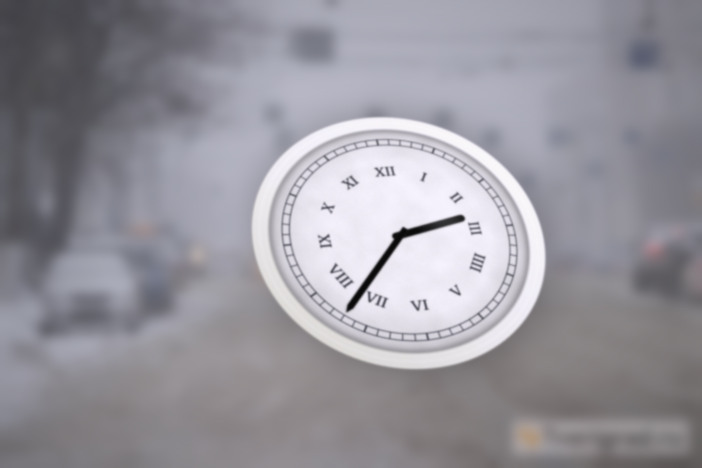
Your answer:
2 h 37 min
